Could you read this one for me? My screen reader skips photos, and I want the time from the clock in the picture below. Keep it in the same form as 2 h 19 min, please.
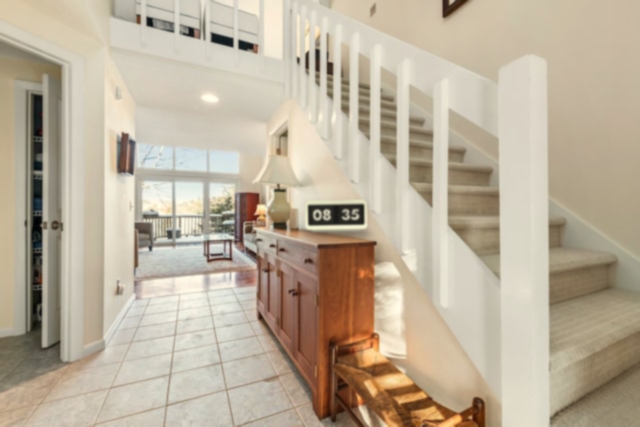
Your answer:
8 h 35 min
